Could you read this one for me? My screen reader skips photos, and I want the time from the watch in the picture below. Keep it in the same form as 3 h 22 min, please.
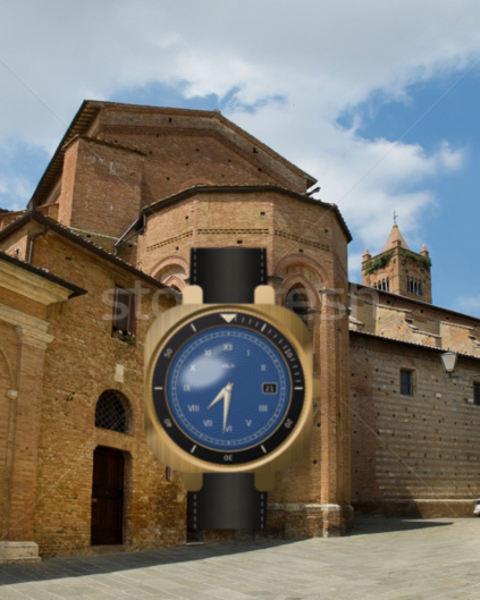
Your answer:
7 h 31 min
